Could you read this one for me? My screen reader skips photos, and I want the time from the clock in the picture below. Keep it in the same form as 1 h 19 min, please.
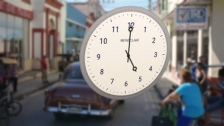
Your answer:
5 h 00 min
